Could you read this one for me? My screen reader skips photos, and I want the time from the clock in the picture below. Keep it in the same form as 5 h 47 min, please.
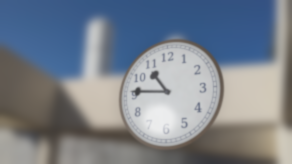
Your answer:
10 h 46 min
